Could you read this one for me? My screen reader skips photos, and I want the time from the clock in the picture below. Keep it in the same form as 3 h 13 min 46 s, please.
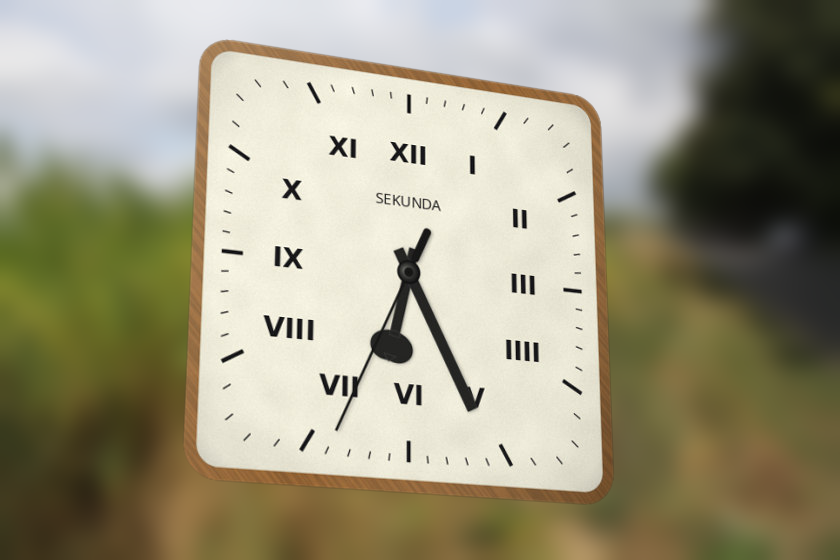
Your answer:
6 h 25 min 34 s
